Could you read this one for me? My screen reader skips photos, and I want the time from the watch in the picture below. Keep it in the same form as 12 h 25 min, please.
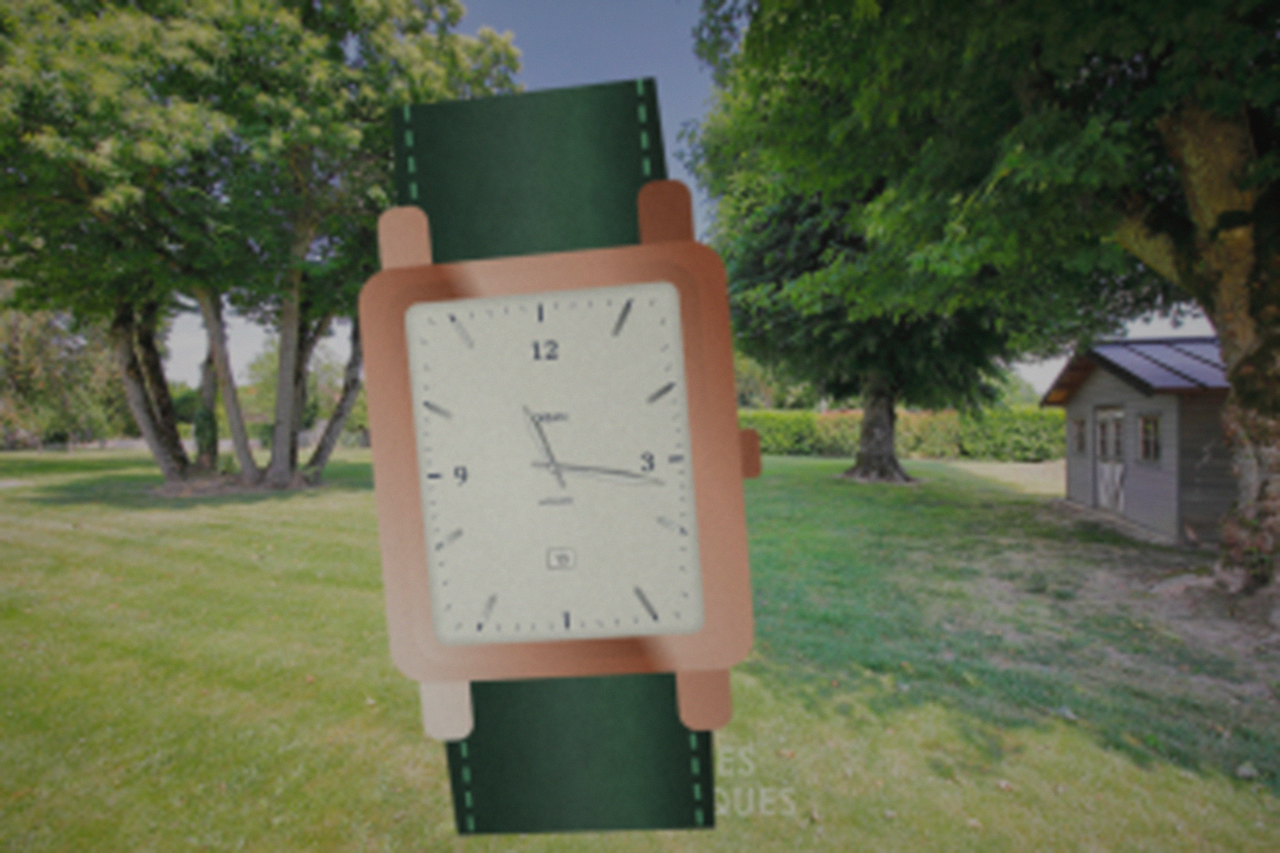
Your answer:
11 h 17 min
